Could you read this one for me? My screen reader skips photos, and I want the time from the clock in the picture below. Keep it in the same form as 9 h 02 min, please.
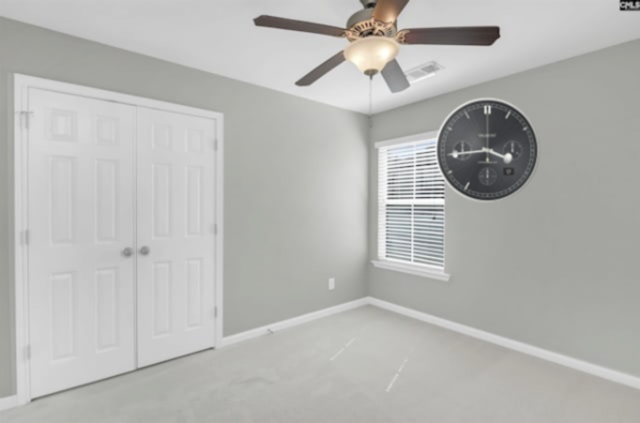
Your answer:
3 h 44 min
